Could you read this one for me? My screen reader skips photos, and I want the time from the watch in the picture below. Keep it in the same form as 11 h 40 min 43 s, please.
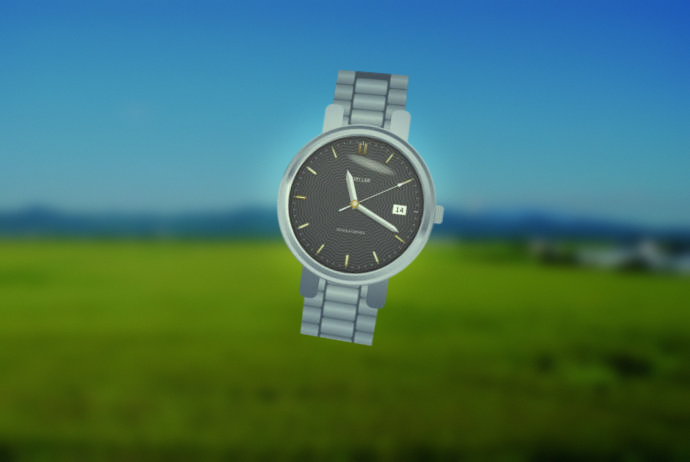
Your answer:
11 h 19 min 10 s
